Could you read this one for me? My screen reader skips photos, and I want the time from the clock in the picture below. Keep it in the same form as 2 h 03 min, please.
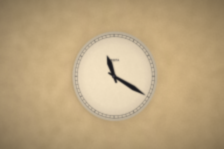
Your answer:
11 h 20 min
